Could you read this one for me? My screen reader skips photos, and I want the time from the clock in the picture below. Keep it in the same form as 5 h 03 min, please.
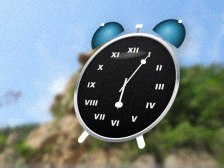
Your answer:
6 h 05 min
